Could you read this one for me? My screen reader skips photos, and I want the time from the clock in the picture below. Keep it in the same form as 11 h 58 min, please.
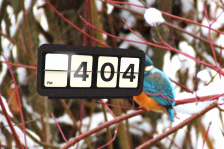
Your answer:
4 h 04 min
